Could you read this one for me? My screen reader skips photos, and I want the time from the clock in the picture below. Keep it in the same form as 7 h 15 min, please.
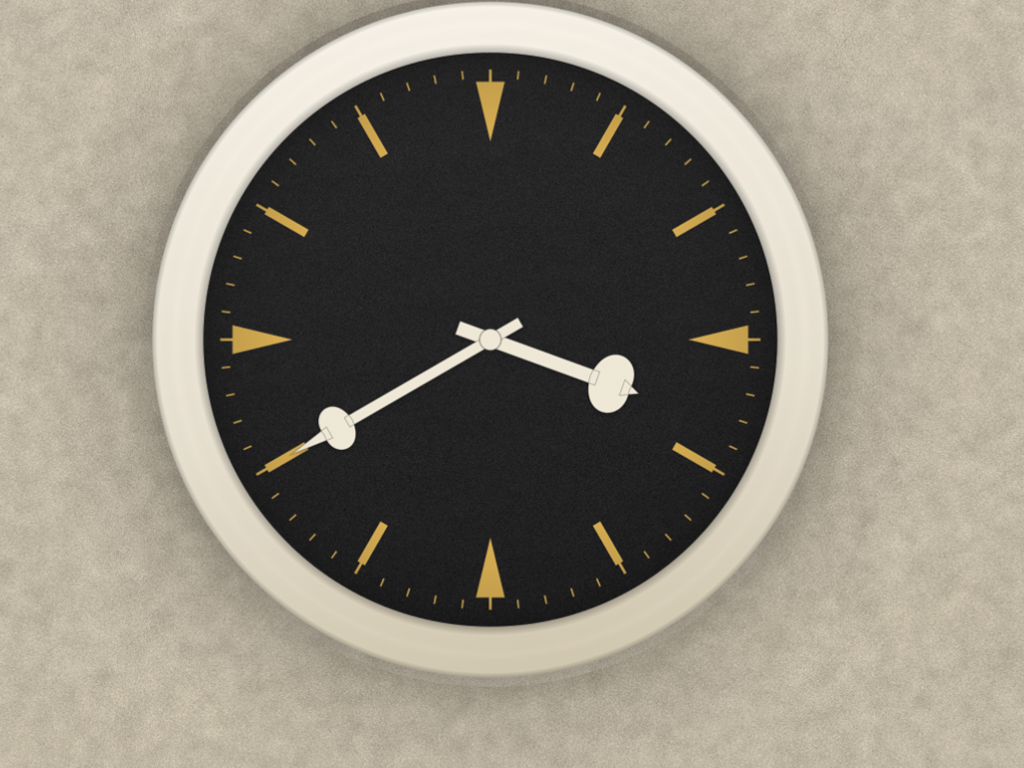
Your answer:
3 h 40 min
